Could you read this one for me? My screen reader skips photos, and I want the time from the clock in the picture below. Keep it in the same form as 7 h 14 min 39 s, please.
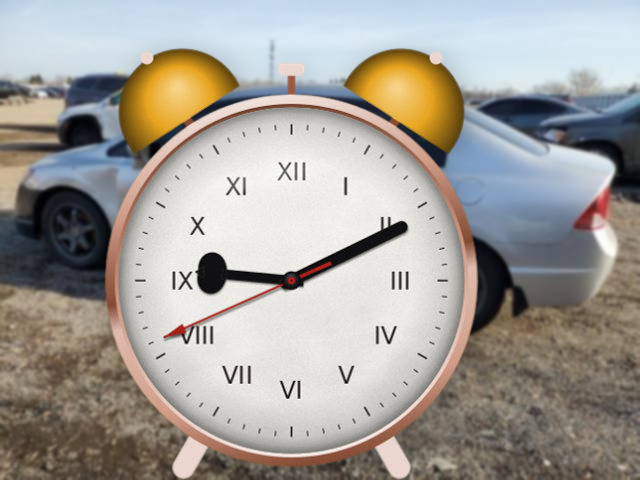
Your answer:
9 h 10 min 41 s
